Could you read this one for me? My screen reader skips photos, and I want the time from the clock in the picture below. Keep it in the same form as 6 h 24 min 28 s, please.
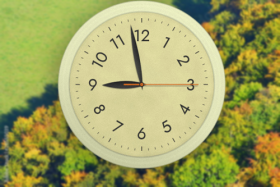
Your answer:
8 h 58 min 15 s
